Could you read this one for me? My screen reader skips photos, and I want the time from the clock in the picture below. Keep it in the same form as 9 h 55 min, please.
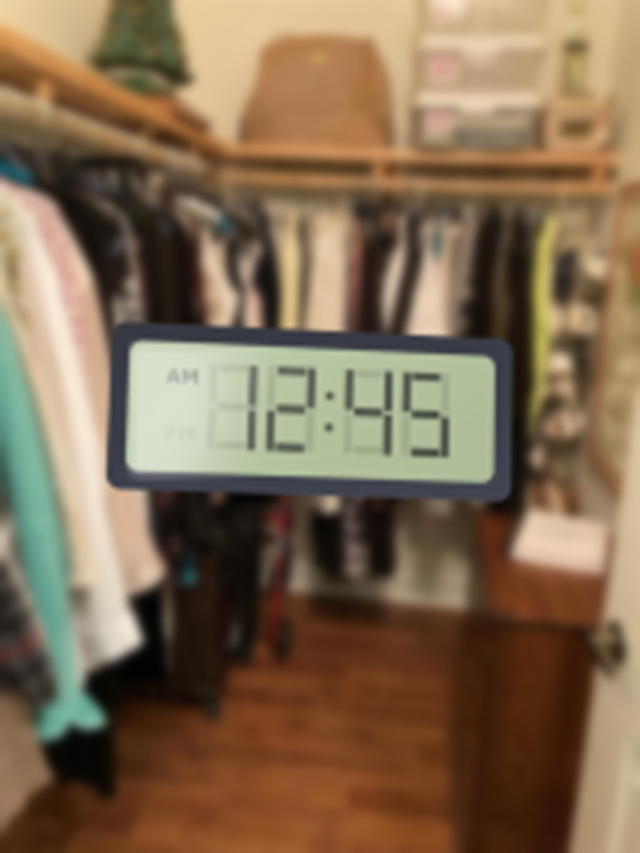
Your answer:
12 h 45 min
